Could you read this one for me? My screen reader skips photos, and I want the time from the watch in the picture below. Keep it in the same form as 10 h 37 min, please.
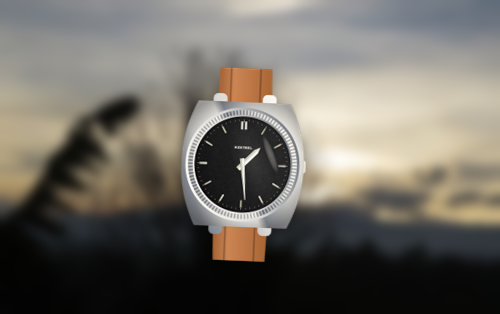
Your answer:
1 h 29 min
